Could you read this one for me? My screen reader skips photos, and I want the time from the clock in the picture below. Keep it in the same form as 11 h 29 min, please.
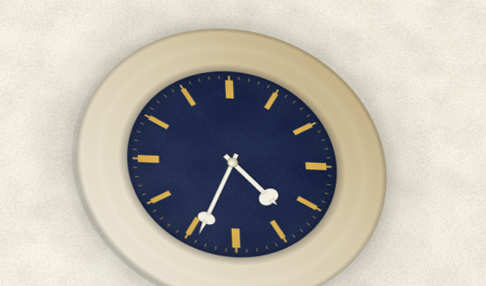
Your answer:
4 h 34 min
